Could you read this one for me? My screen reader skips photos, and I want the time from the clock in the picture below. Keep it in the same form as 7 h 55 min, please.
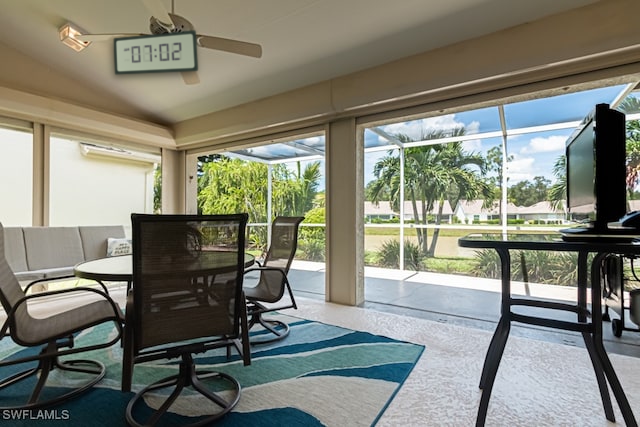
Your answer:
7 h 02 min
